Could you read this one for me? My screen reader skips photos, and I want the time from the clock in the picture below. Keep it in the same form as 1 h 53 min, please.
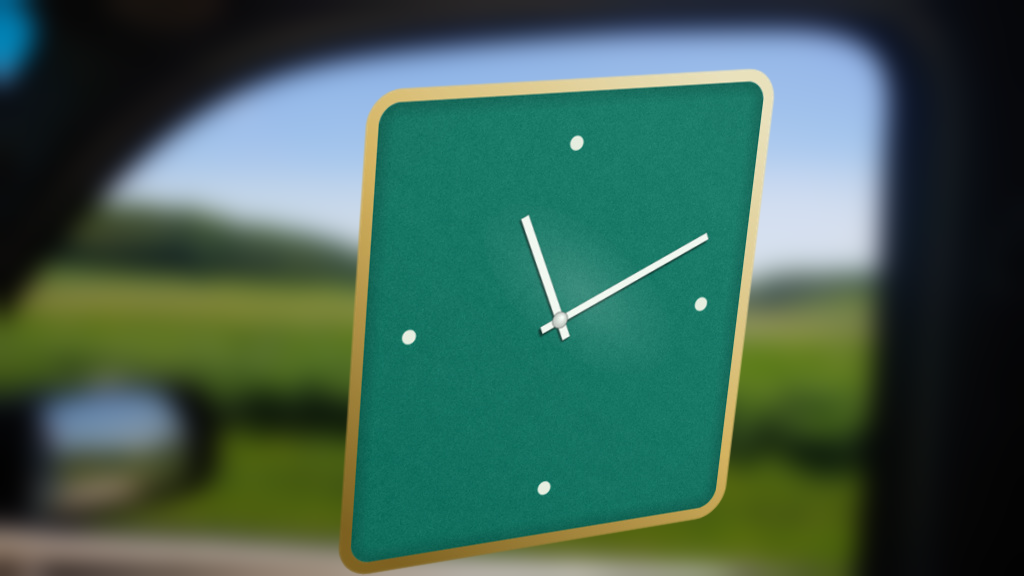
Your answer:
11 h 11 min
